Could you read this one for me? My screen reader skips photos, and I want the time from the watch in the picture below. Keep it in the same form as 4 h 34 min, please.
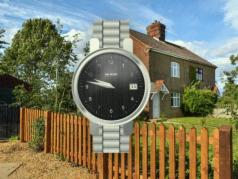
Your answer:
9 h 47 min
